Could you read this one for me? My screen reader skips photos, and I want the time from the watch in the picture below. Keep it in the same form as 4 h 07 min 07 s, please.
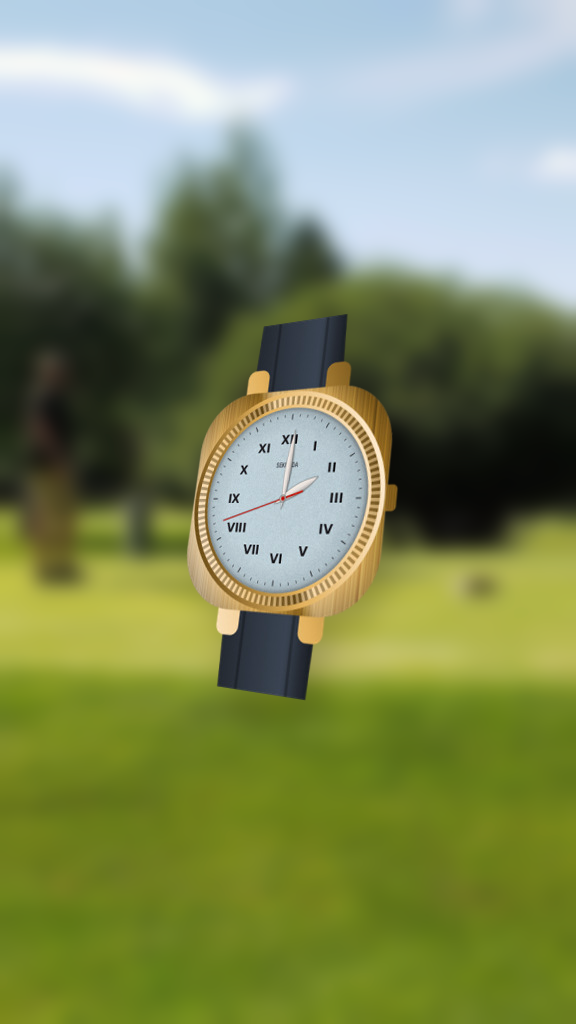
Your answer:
2 h 00 min 42 s
